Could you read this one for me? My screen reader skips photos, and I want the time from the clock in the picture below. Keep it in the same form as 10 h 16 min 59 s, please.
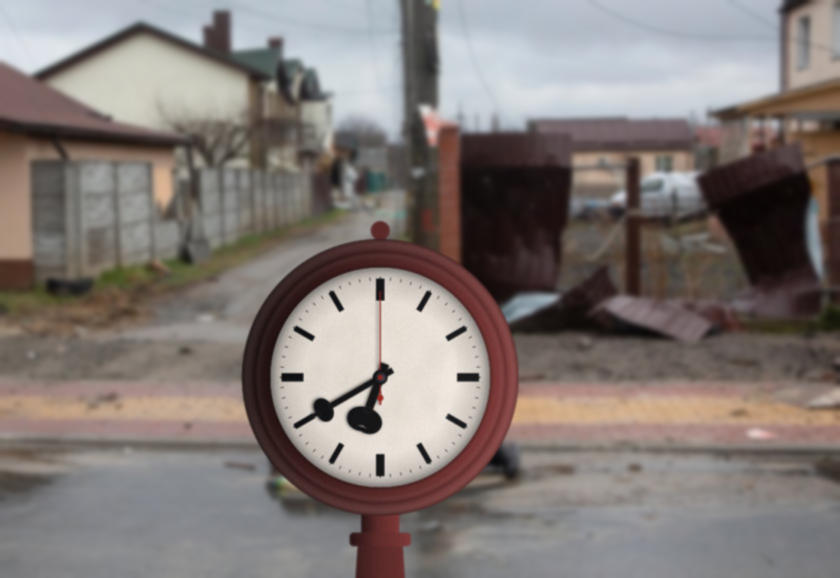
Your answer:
6 h 40 min 00 s
